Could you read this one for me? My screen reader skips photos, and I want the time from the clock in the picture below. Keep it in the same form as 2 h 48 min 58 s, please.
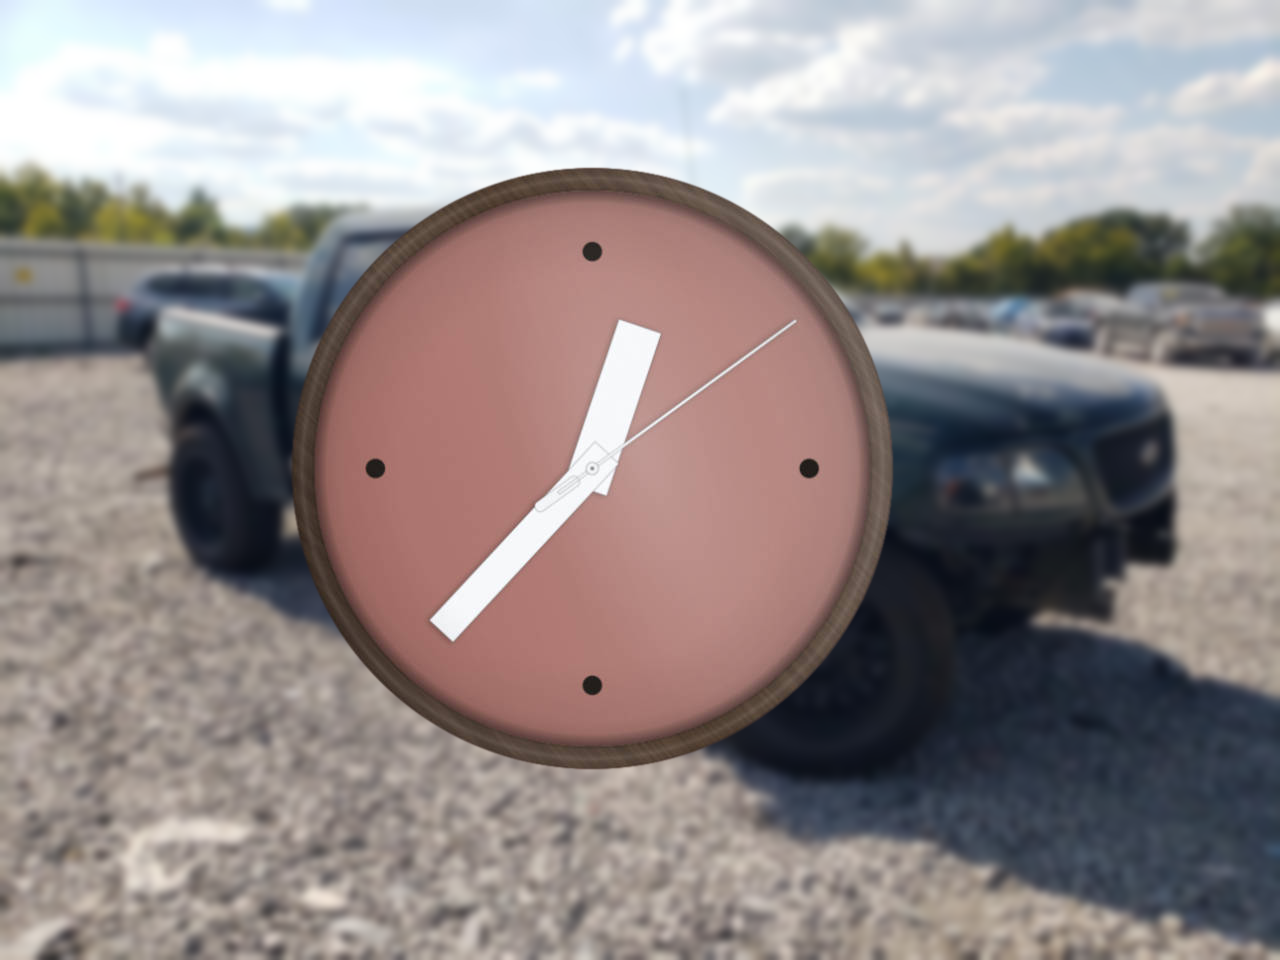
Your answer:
12 h 37 min 09 s
